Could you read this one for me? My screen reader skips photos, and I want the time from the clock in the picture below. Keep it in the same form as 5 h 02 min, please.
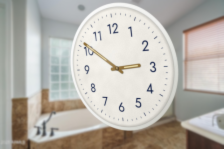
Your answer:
2 h 51 min
